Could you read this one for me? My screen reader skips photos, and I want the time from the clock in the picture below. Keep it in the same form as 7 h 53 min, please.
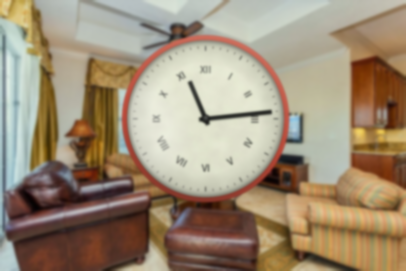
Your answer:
11 h 14 min
